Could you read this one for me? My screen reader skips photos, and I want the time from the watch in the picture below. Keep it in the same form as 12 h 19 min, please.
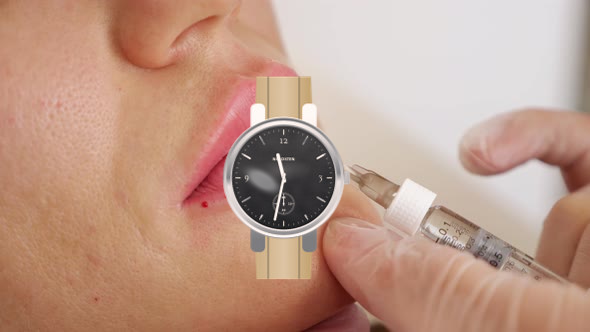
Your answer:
11 h 32 min
